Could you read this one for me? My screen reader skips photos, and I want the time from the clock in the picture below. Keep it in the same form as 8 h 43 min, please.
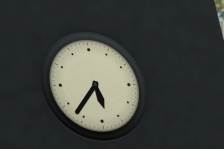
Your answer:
5 h 37 min
